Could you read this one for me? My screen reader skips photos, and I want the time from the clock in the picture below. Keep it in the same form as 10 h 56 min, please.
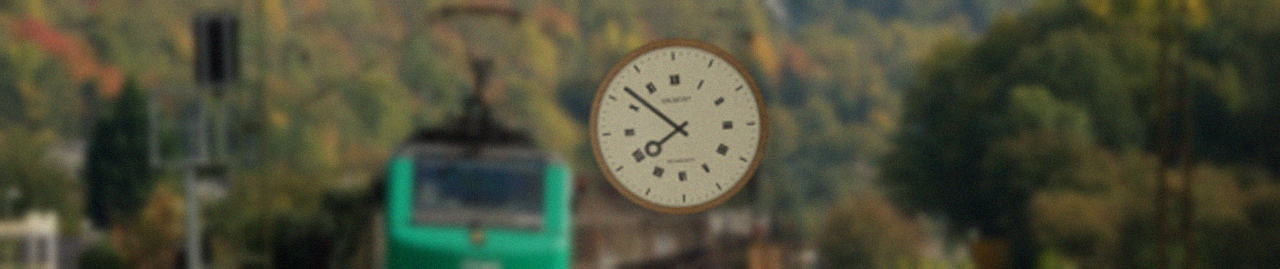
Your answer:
7 h 52 min
